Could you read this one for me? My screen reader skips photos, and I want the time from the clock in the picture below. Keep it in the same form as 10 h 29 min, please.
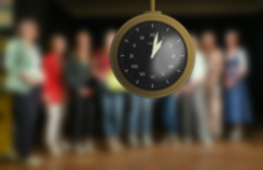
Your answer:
1 h 02 min
